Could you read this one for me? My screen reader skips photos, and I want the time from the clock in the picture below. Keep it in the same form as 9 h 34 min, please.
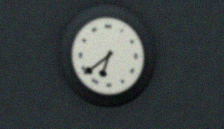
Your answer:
6 h 39 min
